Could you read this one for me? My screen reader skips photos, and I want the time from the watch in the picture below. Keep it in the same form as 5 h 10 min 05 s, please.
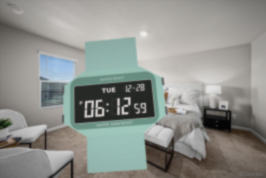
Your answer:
6 h 12 min 59 s
